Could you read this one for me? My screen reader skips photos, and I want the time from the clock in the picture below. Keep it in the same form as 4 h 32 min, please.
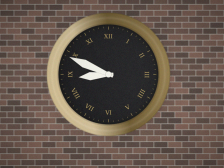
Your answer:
8 h 49 min
